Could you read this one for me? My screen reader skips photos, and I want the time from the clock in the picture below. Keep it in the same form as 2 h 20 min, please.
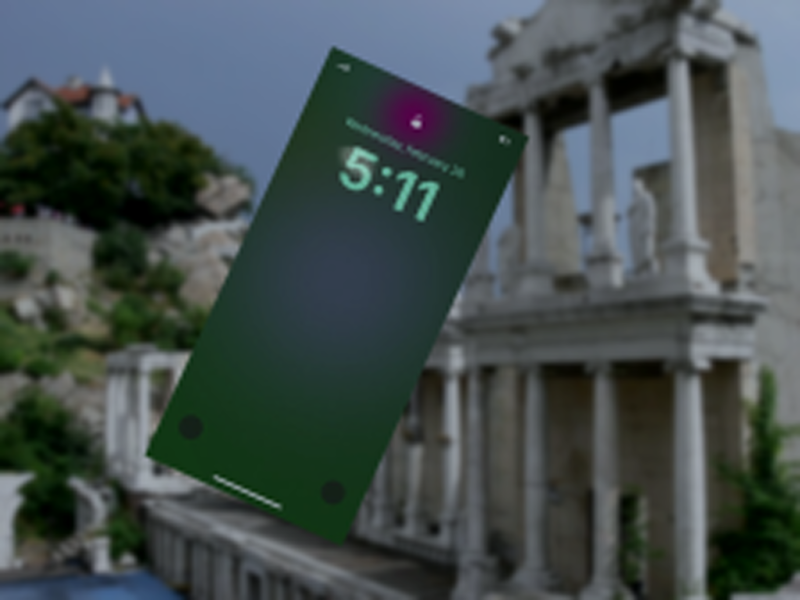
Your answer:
5 h 11 min
